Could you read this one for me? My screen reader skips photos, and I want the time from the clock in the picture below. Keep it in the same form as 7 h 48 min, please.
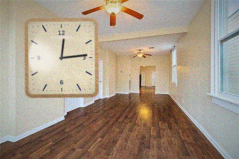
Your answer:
12 h 14 min
